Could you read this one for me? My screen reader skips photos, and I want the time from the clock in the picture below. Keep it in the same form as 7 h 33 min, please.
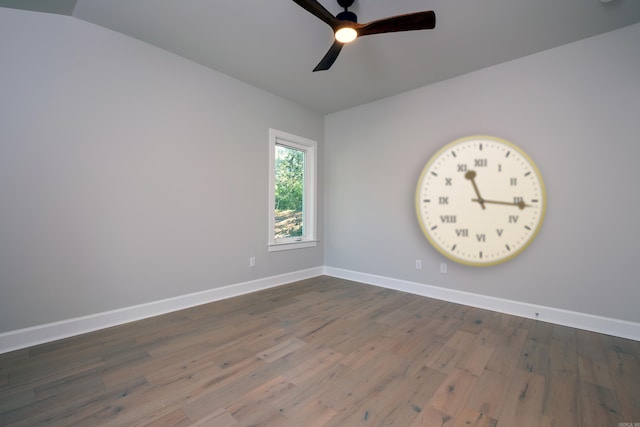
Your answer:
11 h 16 min
